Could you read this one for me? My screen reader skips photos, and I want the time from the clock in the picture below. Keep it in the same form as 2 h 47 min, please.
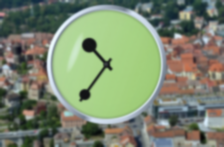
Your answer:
10 h 36 min
